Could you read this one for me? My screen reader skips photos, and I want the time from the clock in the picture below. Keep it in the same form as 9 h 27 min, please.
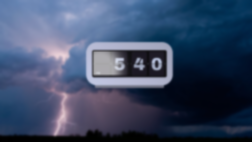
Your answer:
5 h 40 min
